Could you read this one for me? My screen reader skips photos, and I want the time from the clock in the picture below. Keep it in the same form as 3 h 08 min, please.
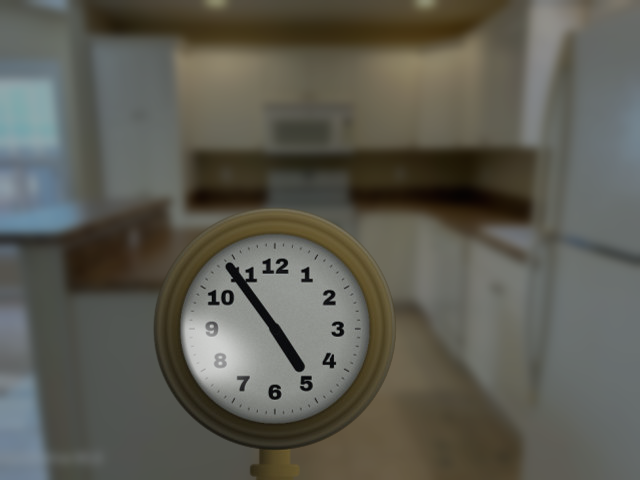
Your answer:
4 h 54 min
